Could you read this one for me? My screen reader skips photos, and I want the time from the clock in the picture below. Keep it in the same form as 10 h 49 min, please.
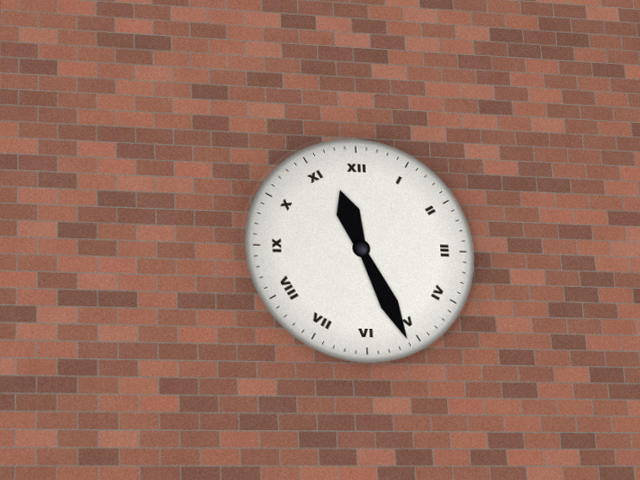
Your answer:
11 h 26 min
